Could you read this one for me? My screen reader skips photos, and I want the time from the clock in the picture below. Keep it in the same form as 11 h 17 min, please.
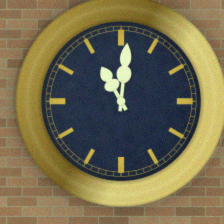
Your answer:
11 h 01 min
